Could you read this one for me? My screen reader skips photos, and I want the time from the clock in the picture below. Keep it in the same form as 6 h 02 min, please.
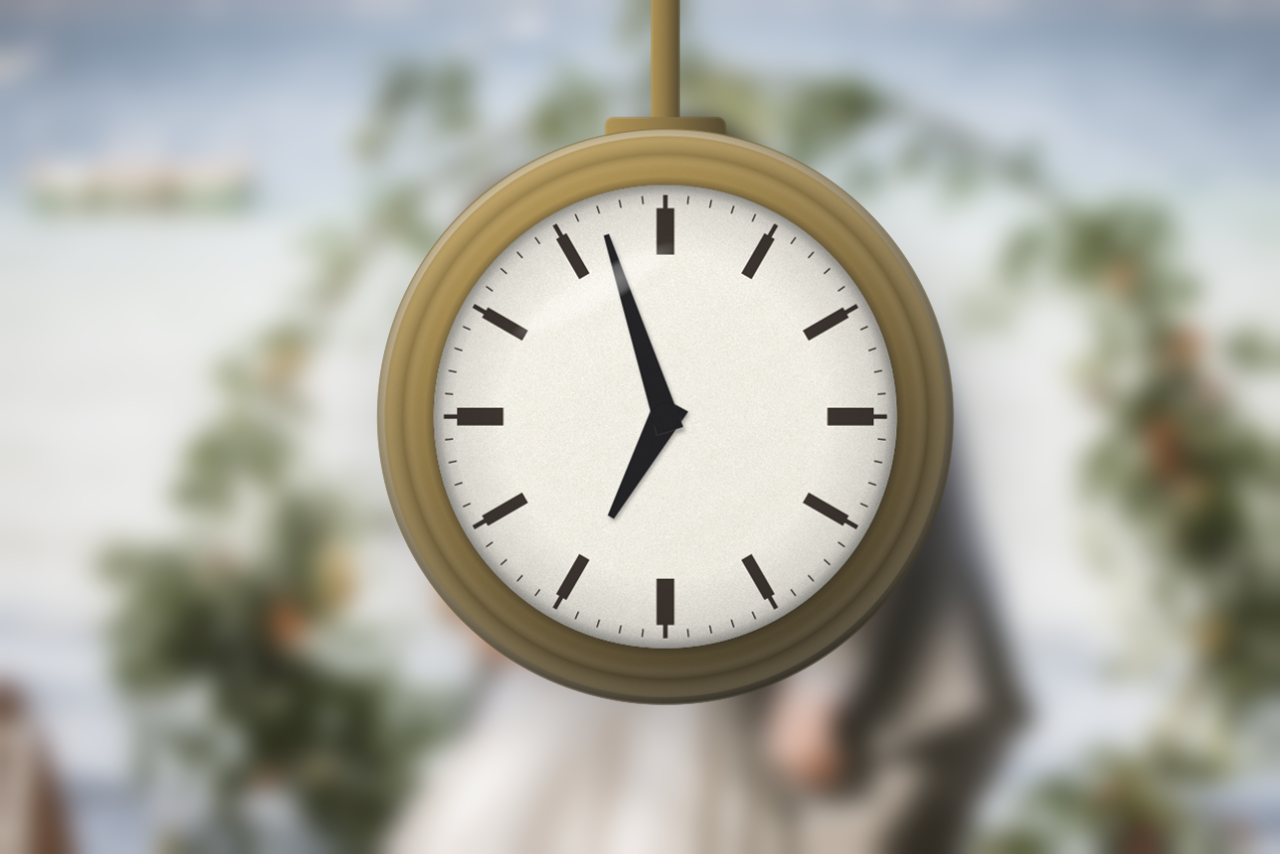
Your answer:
6 h 57 min
